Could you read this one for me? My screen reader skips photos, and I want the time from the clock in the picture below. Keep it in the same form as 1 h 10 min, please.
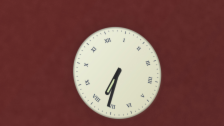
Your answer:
7 h 36 min
